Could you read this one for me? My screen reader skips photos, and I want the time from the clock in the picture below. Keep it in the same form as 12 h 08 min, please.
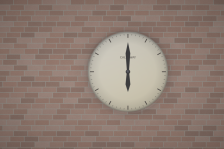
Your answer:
6 h 00 min
